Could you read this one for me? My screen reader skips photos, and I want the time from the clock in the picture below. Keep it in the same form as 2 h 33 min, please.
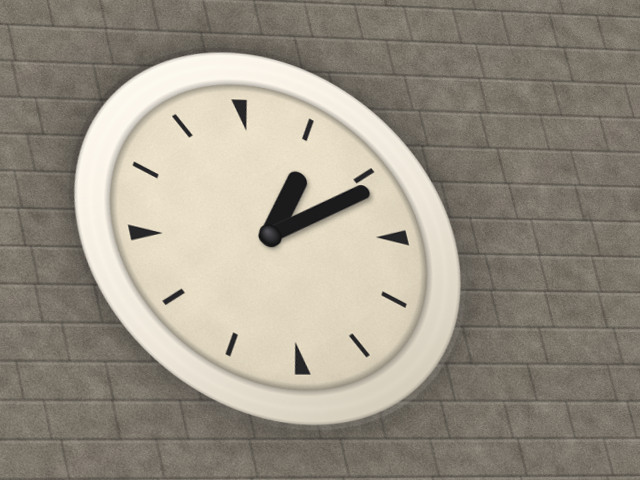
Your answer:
1 h 11 min
